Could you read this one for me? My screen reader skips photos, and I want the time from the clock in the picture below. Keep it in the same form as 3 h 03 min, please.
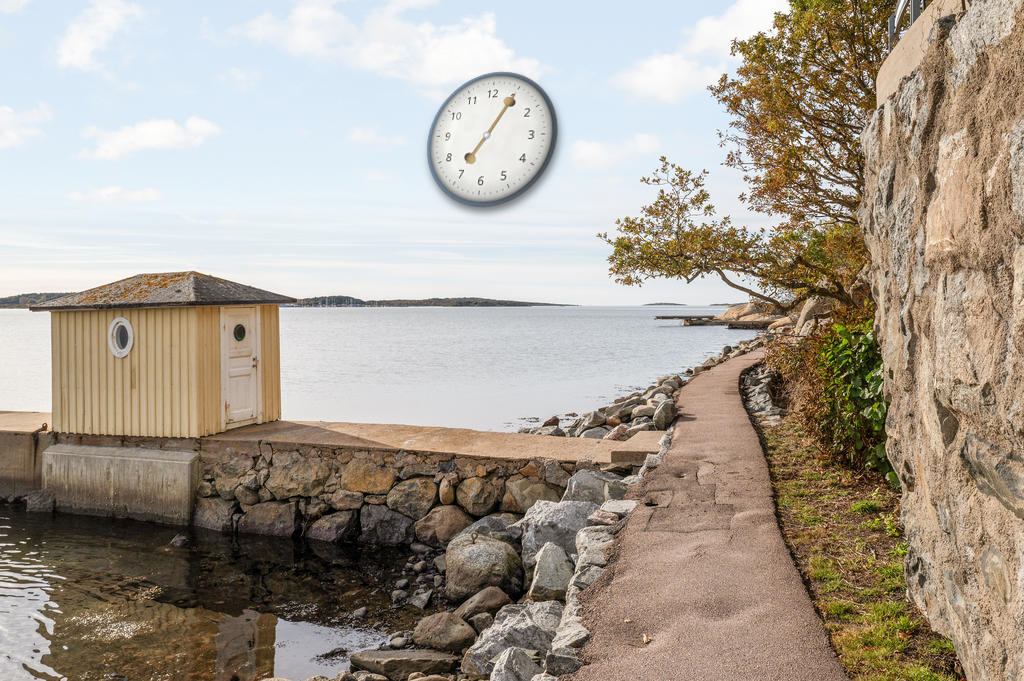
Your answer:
7 h 05 min
